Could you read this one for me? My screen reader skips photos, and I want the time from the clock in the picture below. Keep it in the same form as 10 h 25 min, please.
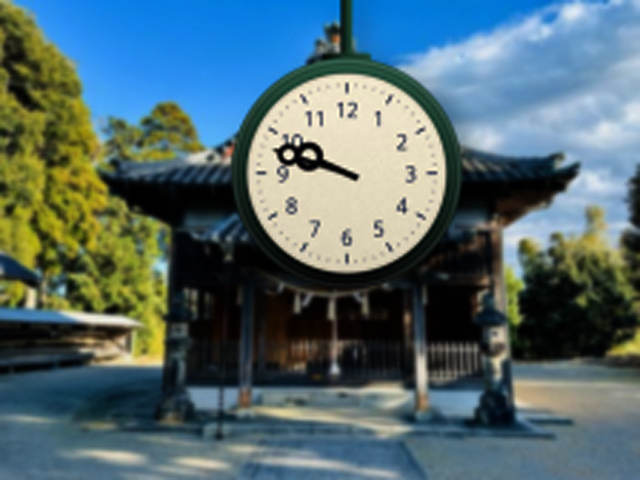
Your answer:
9 h 48 min
